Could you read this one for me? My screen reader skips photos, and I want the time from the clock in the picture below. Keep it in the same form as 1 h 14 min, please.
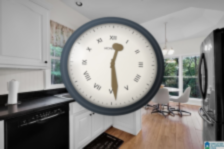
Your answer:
12 h 29 min
